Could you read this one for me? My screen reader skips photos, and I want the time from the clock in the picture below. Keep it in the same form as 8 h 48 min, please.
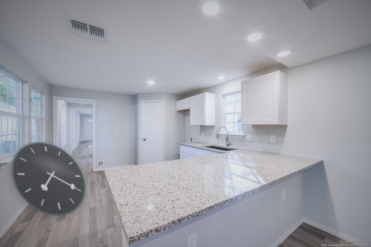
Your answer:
7 h 20 min
